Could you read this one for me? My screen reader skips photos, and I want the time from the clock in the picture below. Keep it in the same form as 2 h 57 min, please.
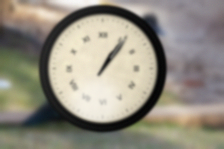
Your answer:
1 h 06 min
